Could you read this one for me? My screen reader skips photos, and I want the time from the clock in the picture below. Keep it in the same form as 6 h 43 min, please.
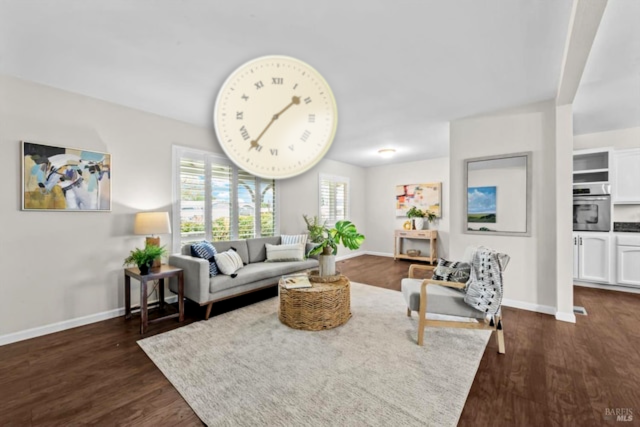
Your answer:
1 h 36 min
